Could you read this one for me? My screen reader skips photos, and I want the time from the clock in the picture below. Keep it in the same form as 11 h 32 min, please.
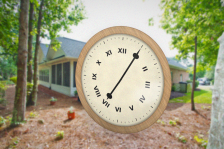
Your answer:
7 h 05 min
